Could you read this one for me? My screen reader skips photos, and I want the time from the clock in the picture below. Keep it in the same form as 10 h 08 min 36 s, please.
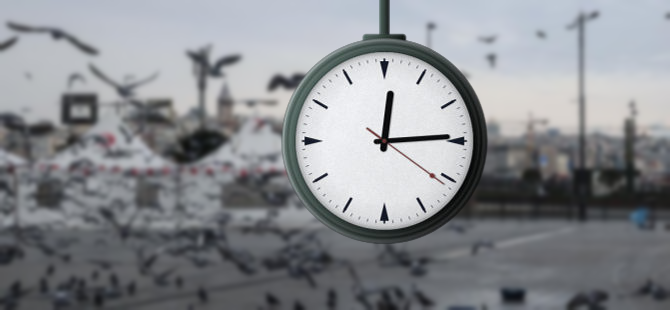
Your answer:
12 h 14 min 21 s
